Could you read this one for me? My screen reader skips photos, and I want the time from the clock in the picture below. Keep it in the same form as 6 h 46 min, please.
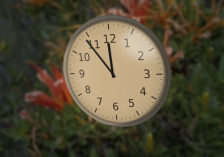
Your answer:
11 h 54 min
